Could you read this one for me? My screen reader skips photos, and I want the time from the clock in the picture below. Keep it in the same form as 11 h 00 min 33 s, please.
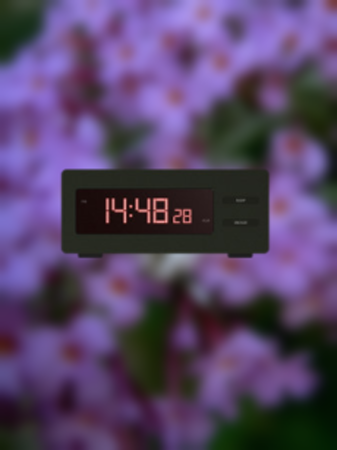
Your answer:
14 h 48 min 28 s
